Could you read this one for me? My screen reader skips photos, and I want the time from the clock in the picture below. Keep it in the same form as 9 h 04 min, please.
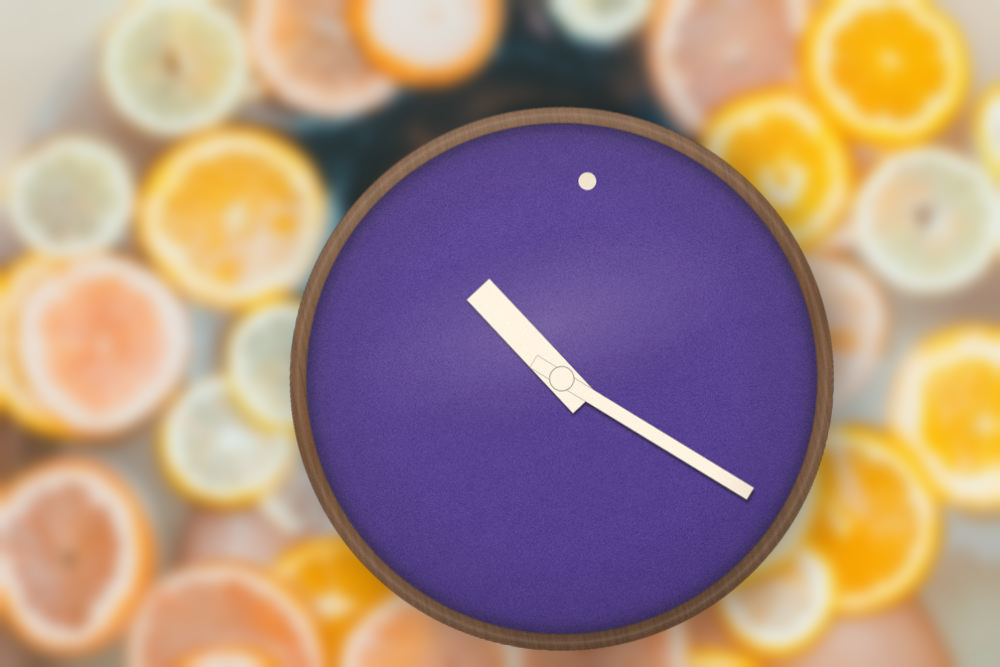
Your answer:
10 h 19 min
